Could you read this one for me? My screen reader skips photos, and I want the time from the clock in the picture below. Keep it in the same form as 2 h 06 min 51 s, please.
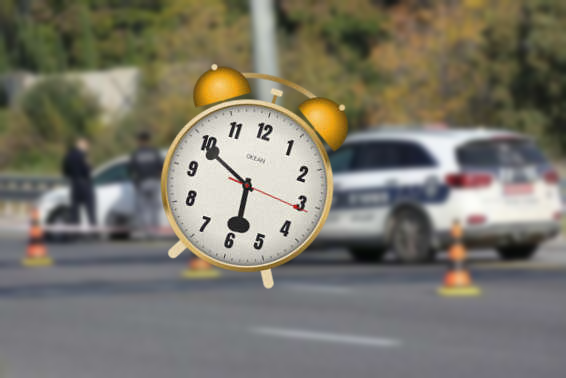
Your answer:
5 h 49 min 16 s
